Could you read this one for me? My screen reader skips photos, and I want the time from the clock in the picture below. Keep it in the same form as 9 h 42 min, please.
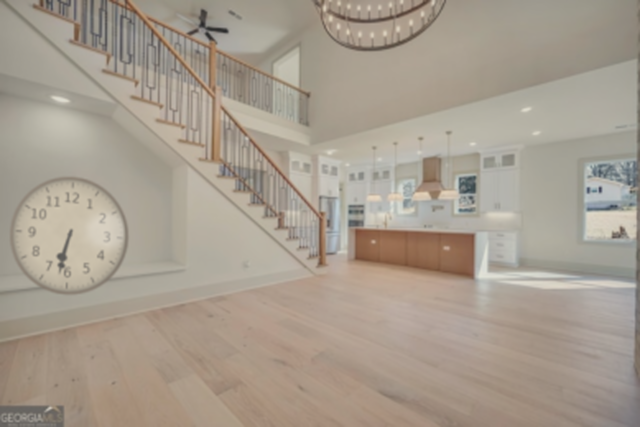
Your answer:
6 h 32 min
